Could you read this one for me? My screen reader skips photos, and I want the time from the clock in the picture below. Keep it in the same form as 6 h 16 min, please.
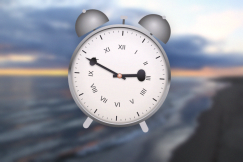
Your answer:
2 h 49 min
